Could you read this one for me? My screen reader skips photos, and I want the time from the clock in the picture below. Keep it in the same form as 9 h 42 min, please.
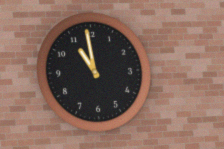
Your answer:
10 h 59 min
